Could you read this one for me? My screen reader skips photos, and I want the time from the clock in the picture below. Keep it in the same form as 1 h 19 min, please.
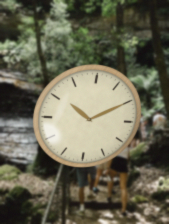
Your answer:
10 h 10 min
